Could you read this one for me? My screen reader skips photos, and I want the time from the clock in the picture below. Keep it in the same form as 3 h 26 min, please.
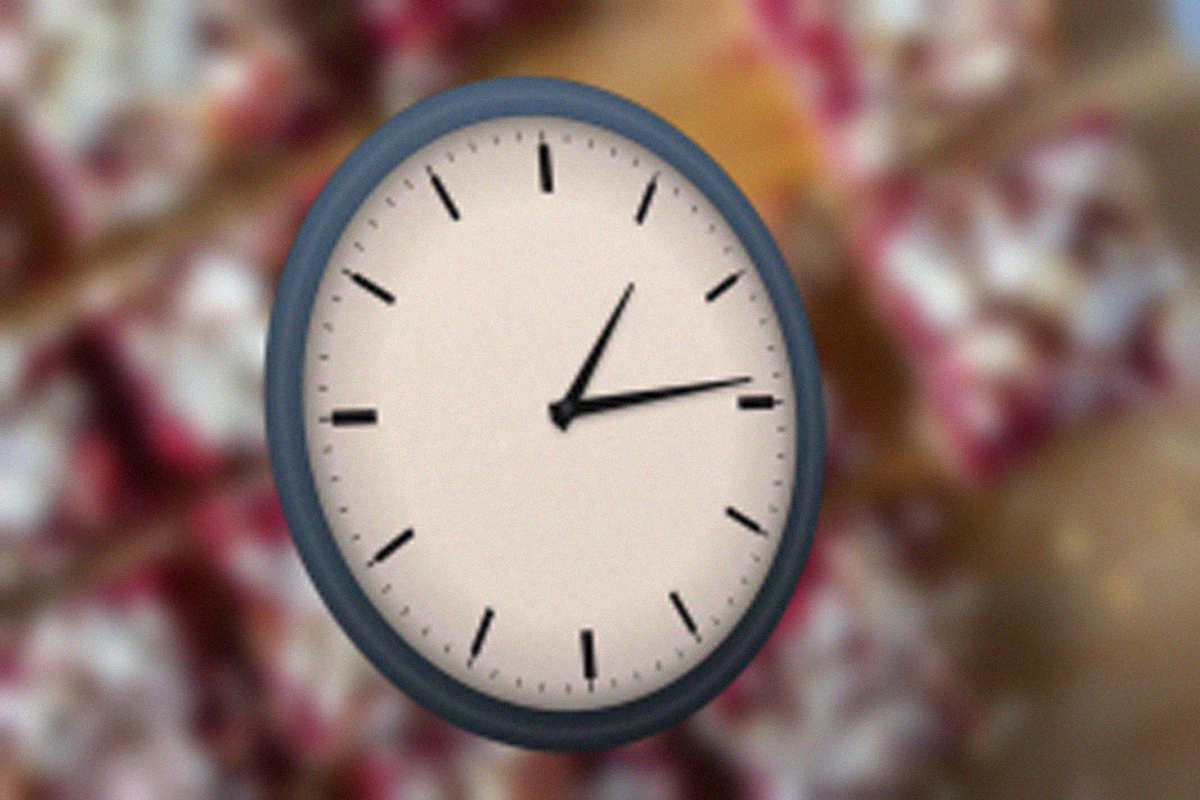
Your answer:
1 h 14 min
